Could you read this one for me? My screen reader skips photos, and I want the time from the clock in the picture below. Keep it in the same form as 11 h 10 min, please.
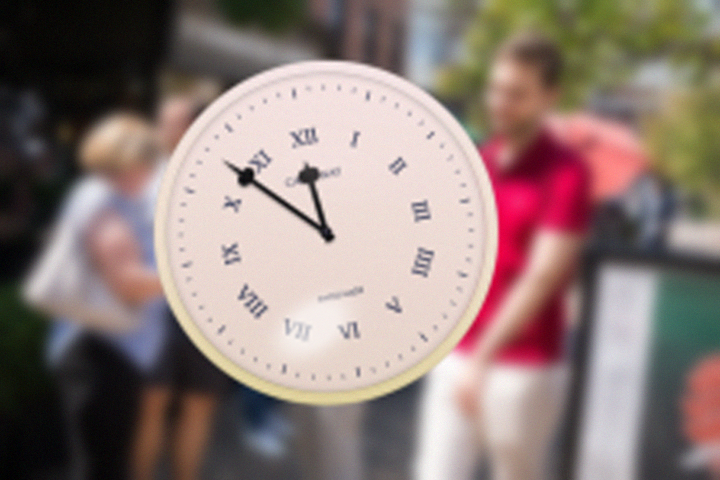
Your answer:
11 h 53 min
